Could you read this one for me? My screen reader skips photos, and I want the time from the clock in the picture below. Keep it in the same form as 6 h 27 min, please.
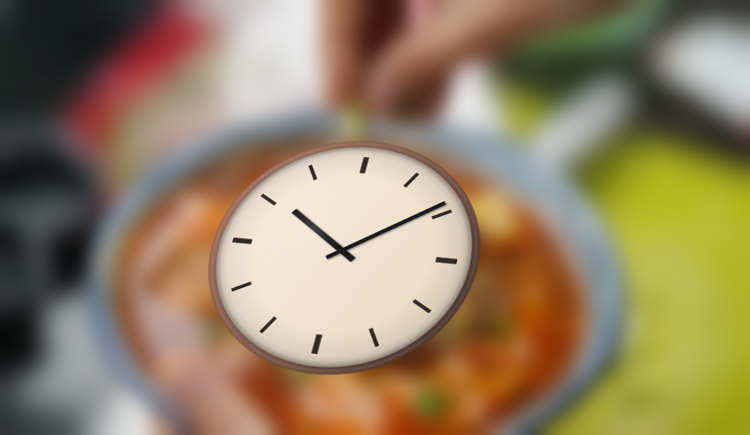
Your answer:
10 h 09 min
